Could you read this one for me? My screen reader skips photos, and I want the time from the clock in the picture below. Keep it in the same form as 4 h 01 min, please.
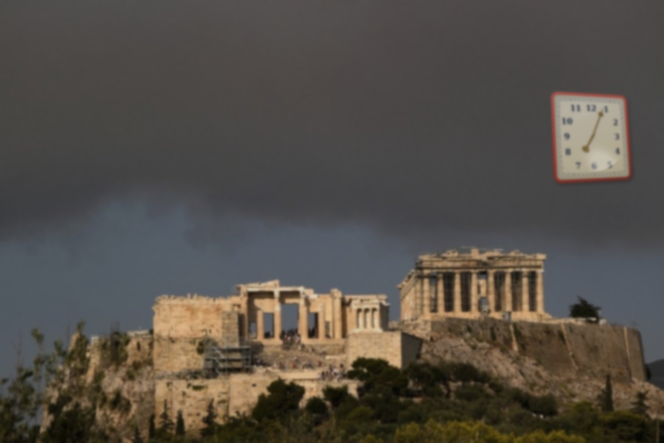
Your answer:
7 h 04 min
